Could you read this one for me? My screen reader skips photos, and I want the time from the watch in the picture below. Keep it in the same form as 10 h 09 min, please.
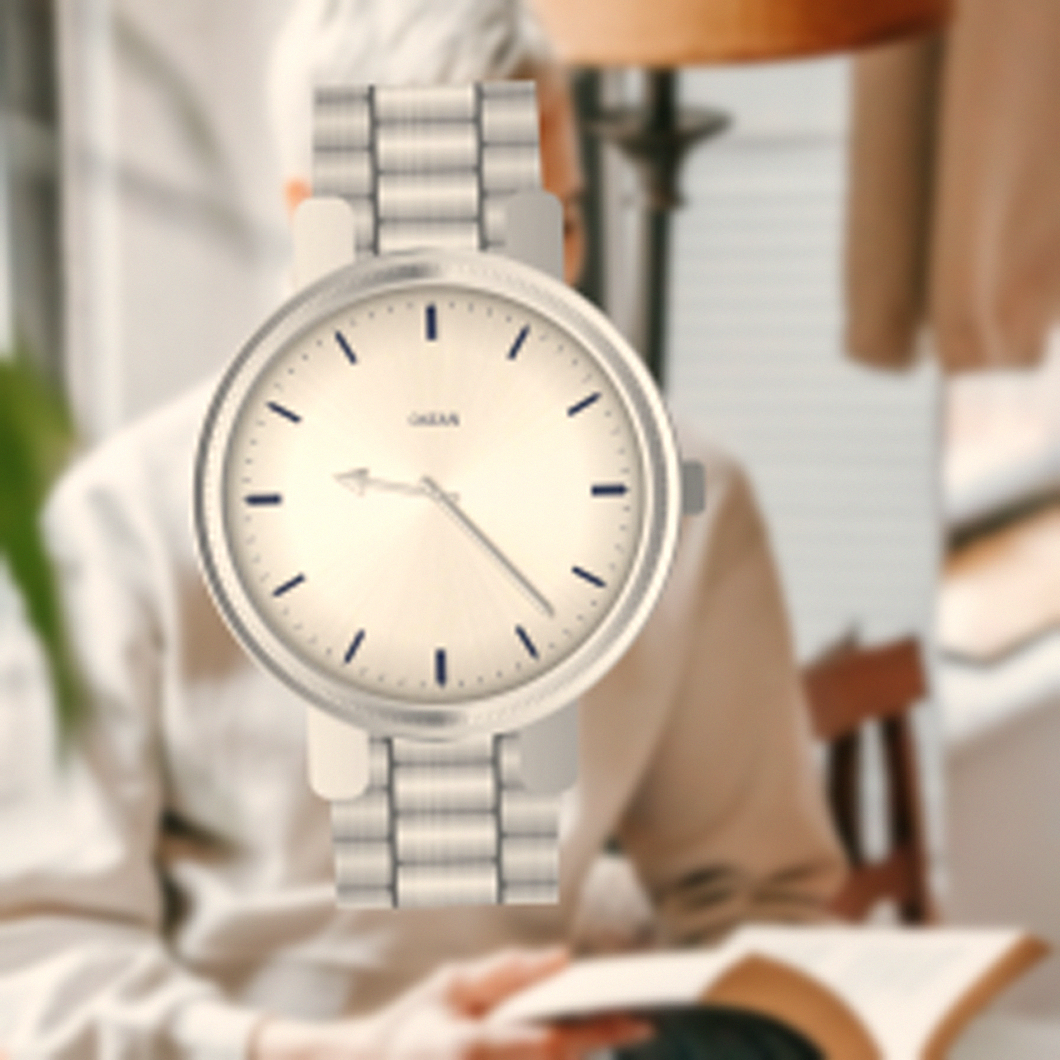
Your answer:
9 h 23 min
